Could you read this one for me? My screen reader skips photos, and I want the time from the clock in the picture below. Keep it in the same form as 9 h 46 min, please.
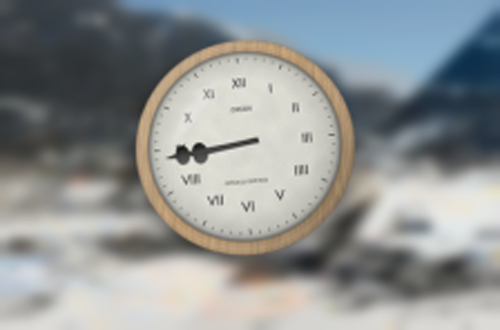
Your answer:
8 h 44 min
